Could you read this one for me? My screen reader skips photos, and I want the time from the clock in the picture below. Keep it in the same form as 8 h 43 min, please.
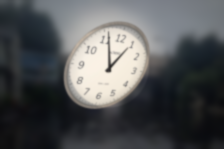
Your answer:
12 h 56 min
